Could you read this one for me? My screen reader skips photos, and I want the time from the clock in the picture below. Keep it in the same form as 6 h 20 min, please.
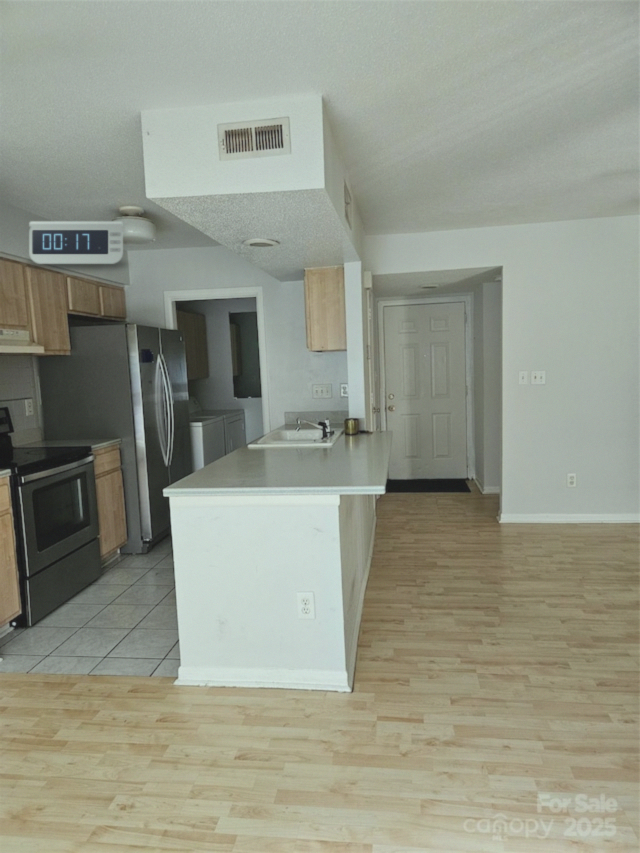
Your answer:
0 h 17 min
